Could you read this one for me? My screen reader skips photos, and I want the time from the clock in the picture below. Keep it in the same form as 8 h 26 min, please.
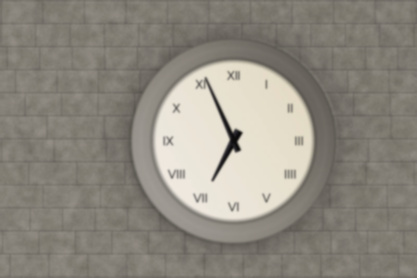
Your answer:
6 h 56 min
